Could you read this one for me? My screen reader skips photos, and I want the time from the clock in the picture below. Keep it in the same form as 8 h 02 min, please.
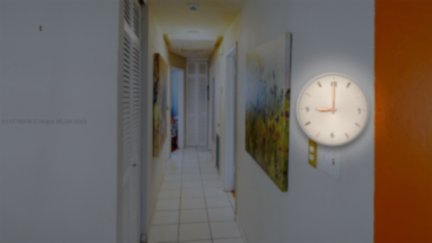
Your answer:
9 h 00 min
